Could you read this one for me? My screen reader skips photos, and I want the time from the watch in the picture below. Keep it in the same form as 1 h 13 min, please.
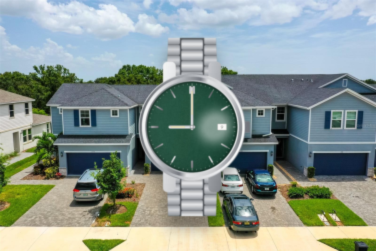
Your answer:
9 h 00 min
